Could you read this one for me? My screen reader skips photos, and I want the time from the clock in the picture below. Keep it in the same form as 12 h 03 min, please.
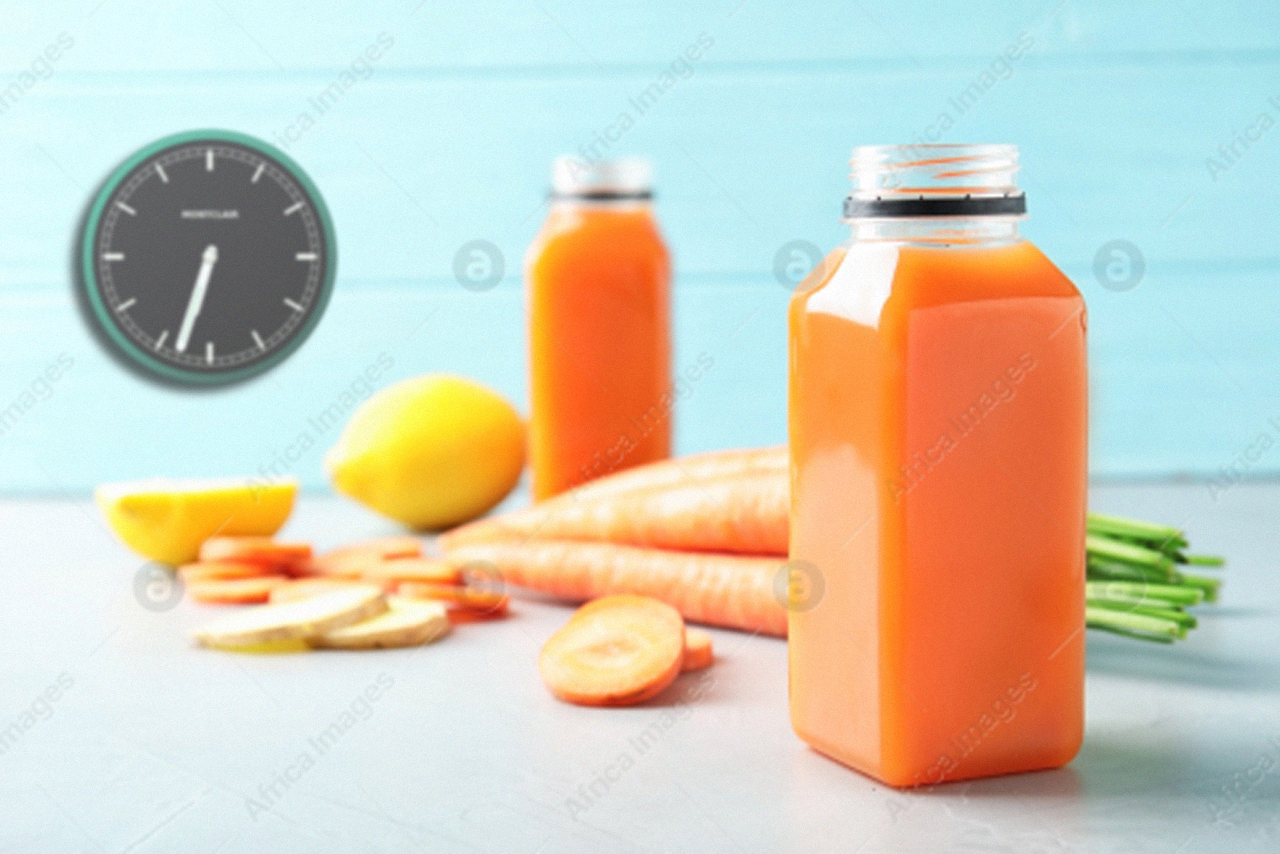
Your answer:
6 h 33 min
